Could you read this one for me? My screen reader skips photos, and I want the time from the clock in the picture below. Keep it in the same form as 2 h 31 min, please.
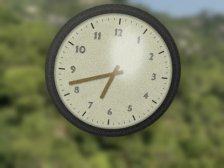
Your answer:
6 h 42 min
